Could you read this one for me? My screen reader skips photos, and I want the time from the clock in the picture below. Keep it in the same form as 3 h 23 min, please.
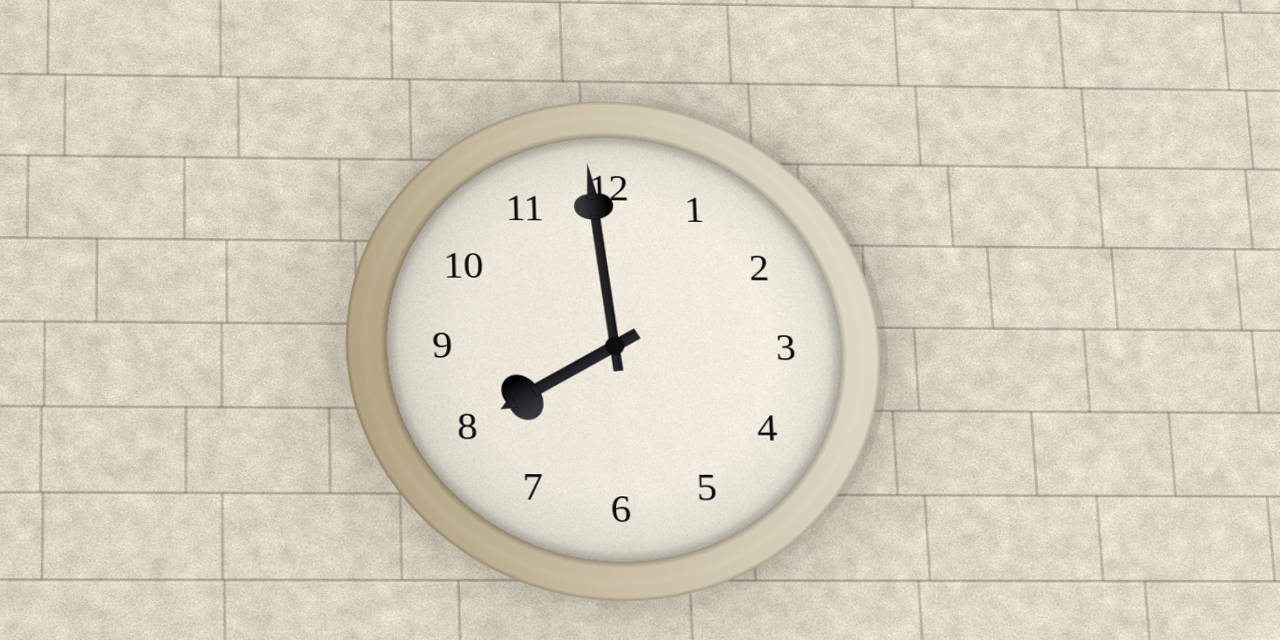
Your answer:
7 h 59 min
